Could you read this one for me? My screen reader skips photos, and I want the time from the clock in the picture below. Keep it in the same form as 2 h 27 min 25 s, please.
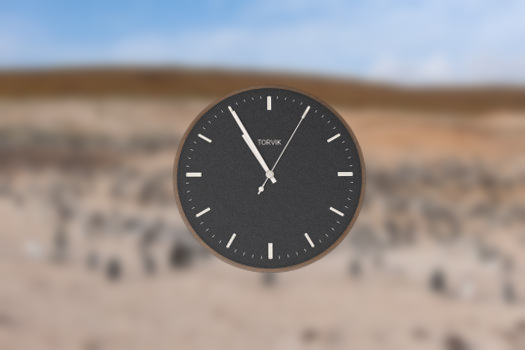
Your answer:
10 h 55 min 05 s
